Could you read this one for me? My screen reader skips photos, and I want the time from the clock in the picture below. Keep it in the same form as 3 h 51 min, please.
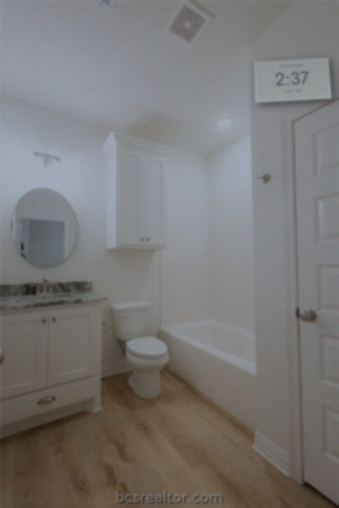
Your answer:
2 h 37 min
